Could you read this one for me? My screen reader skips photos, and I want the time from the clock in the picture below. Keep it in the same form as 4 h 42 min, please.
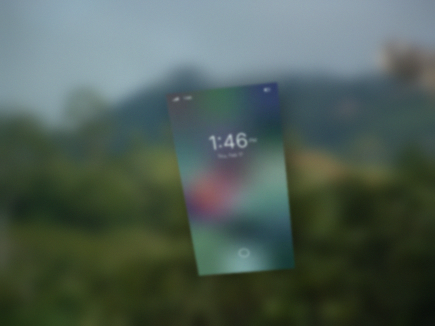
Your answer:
1 h 46 min
